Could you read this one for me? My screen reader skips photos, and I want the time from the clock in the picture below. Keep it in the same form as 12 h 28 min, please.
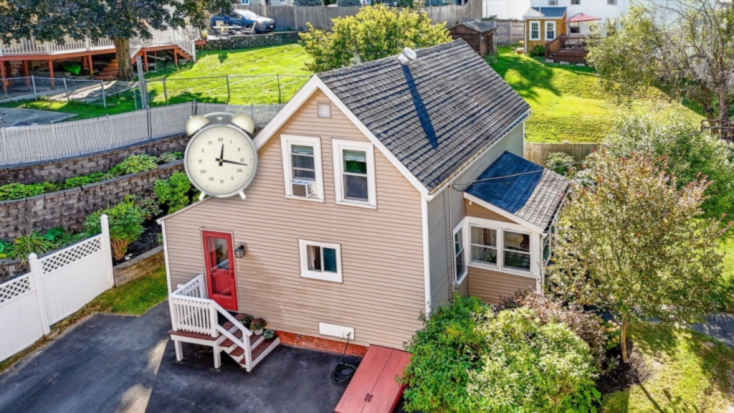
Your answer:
12 h 17 min
